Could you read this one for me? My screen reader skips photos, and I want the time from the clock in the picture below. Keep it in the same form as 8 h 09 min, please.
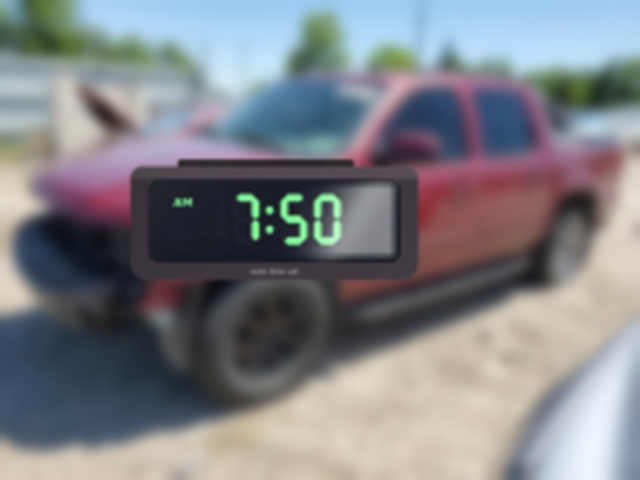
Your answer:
7 h 50 min
